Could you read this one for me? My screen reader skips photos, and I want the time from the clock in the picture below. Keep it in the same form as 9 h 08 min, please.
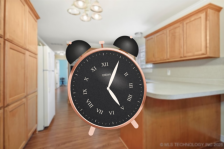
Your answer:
5 h 05 min
